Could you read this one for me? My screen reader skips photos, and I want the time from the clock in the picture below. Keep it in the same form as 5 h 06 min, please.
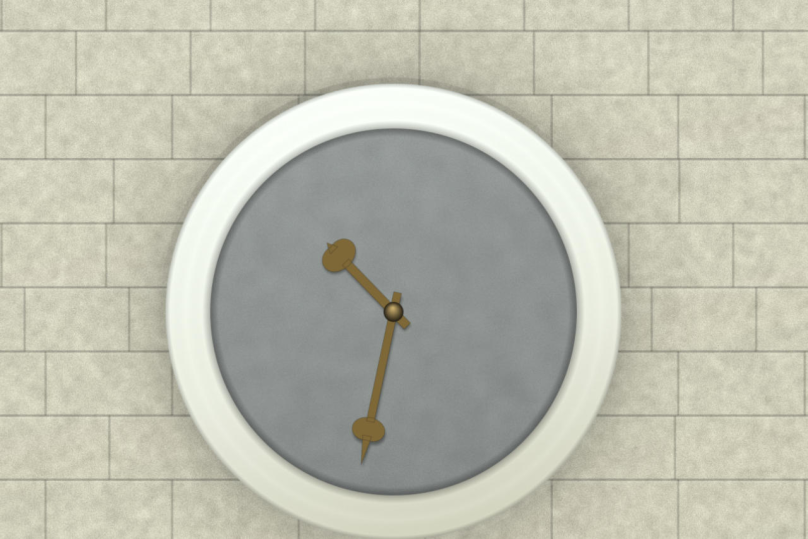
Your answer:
10 h 32 min
